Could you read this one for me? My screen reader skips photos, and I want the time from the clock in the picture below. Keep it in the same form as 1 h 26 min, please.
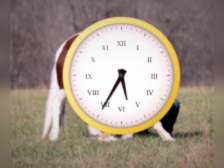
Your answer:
5 h 35 min
